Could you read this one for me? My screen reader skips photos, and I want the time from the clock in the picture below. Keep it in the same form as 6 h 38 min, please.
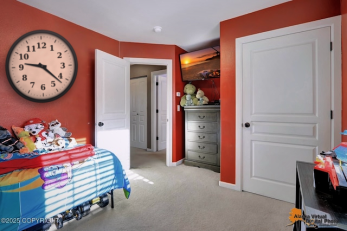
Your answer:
9 h 22 min
